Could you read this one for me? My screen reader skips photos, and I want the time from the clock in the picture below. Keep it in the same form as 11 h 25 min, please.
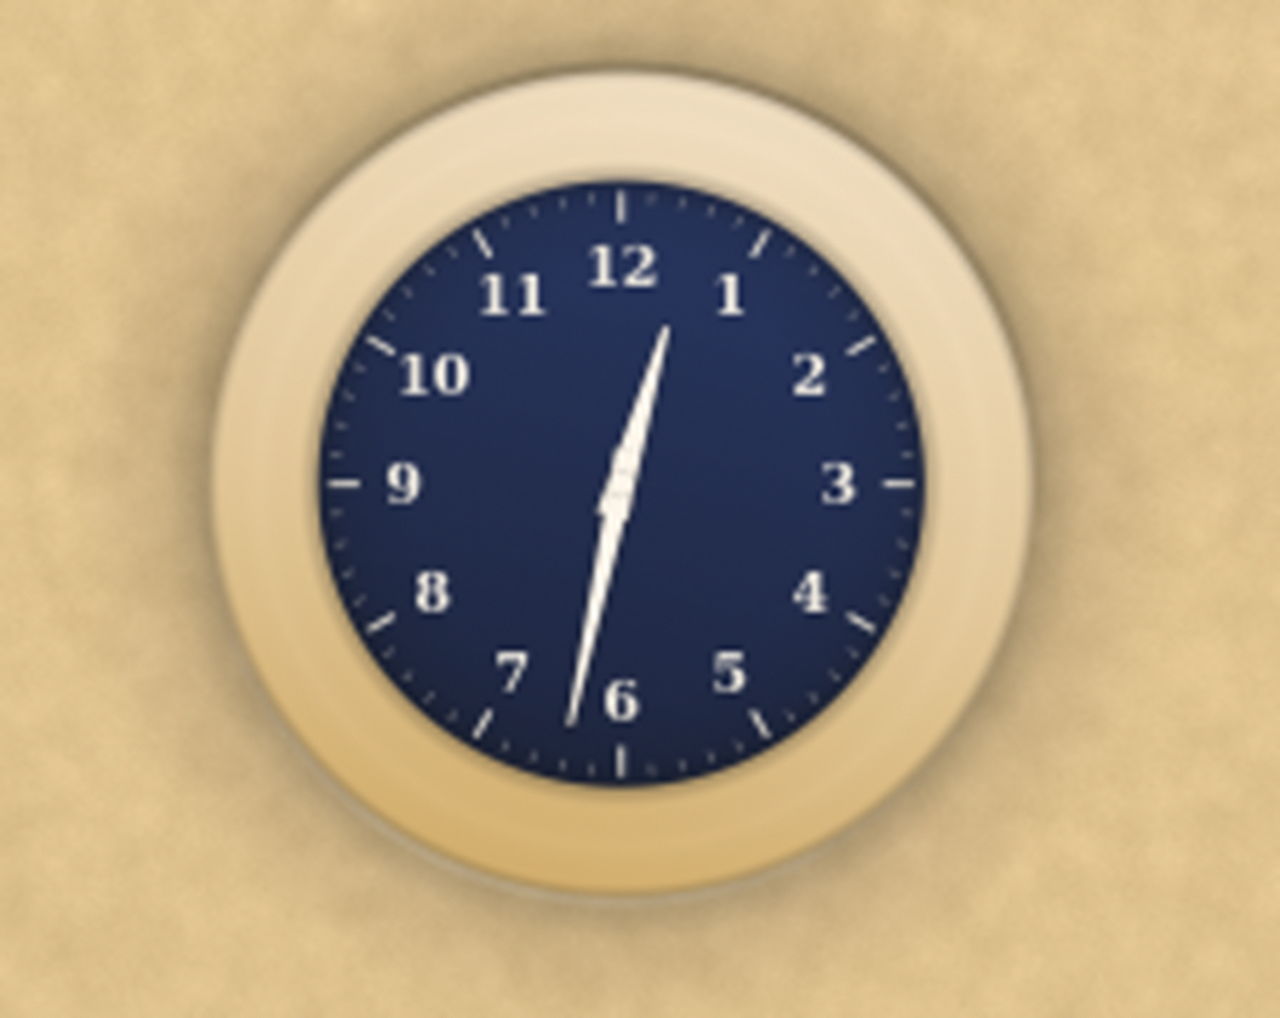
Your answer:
12 h 32 min
